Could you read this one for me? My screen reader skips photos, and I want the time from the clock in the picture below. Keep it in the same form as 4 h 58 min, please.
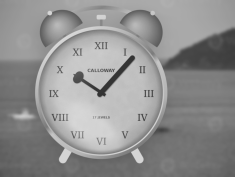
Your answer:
10 h 07 min
